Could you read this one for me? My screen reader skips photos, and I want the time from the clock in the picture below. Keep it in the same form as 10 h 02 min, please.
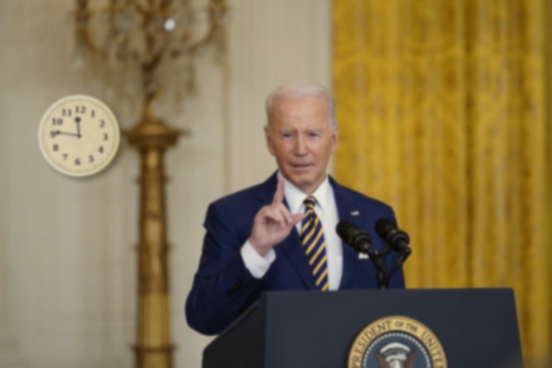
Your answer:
11 h 46 min
